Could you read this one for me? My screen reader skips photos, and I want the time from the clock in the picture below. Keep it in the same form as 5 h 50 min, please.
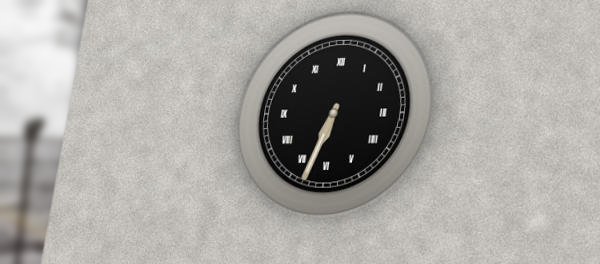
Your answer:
6 h 33 min
